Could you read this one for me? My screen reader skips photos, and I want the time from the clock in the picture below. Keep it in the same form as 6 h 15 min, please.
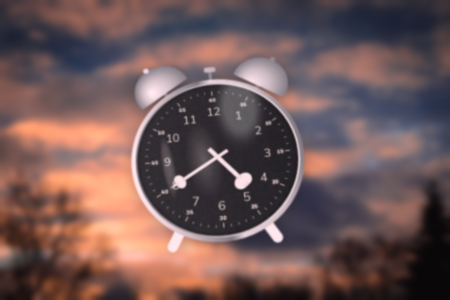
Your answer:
4 h 40 min
